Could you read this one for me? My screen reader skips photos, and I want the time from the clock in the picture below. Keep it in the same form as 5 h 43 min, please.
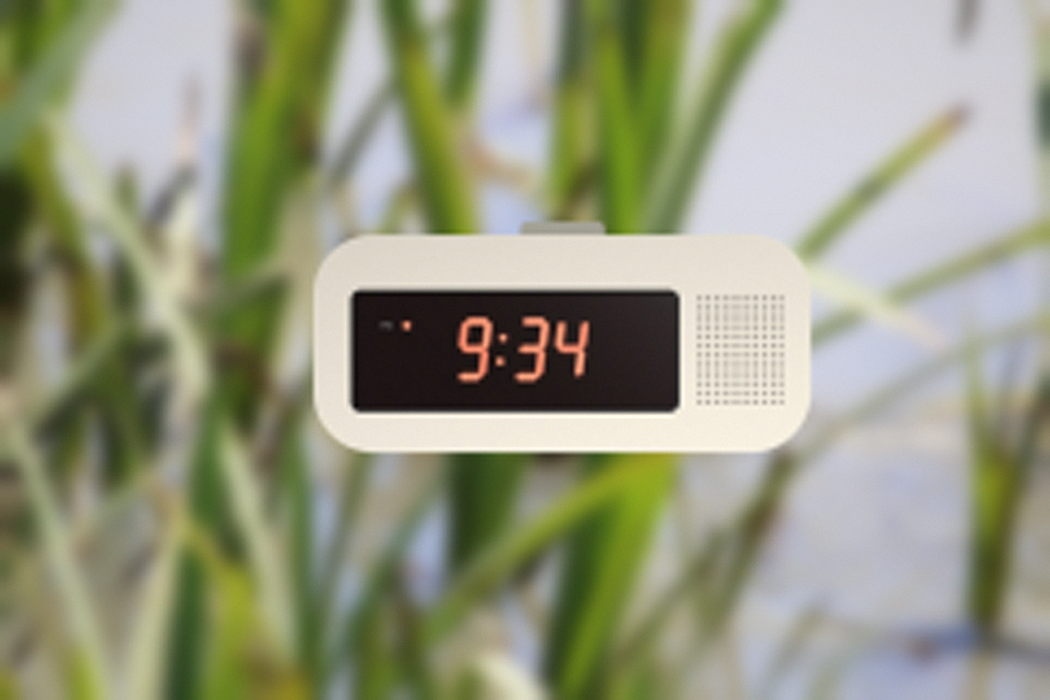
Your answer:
9 h 34 min
